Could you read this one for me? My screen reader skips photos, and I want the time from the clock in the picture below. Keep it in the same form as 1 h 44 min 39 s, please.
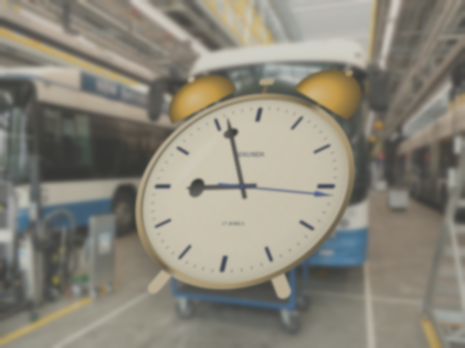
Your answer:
8 h 56 min 16 s
